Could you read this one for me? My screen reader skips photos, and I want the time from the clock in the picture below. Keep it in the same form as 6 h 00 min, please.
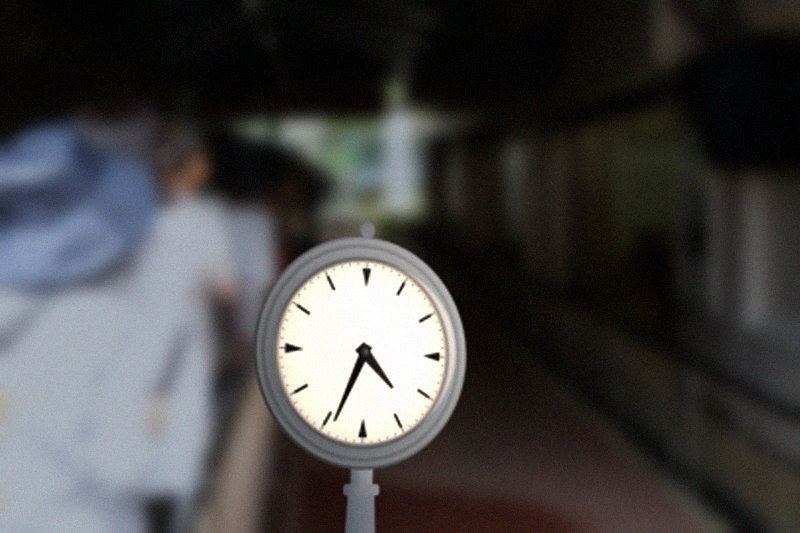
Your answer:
4 h 34 min
